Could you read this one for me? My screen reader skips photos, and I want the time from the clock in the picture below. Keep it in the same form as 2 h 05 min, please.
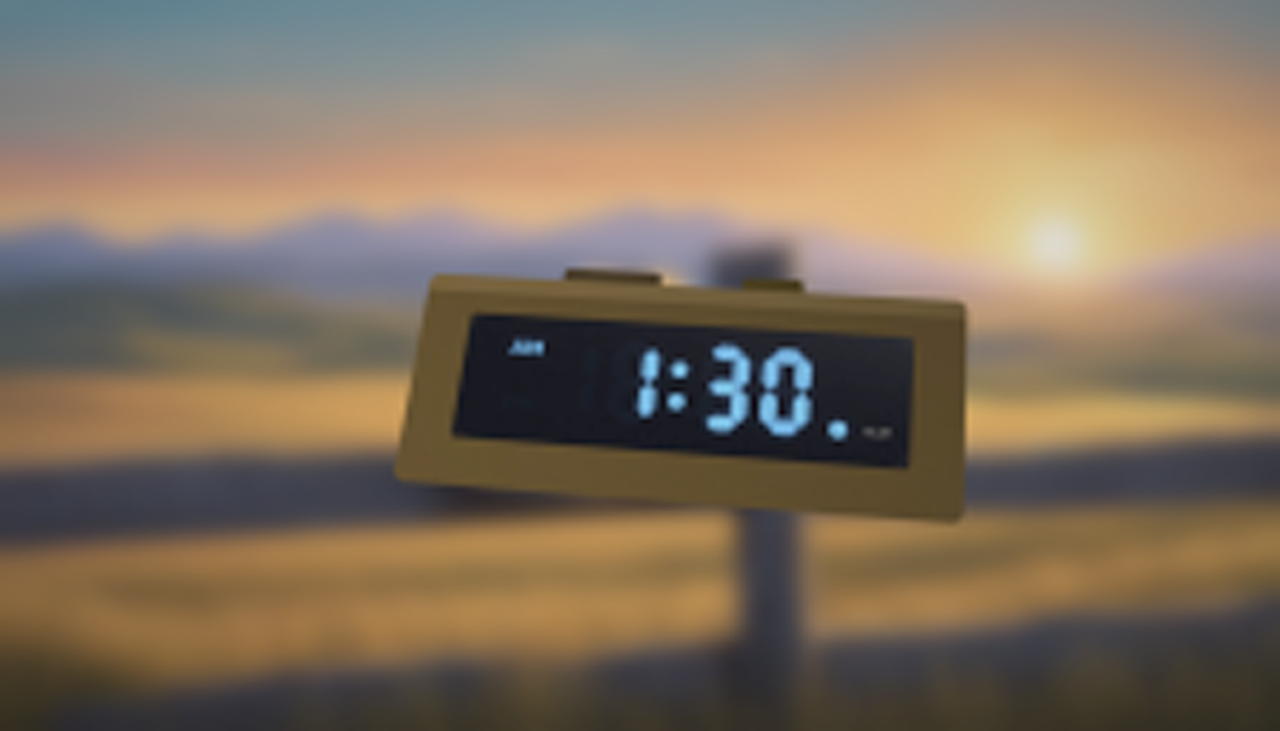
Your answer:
1 h 30 min
